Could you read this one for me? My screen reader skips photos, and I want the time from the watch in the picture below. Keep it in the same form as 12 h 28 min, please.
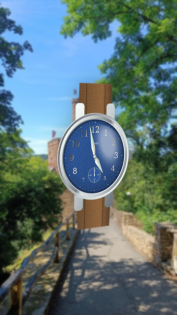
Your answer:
4 h 58 min
